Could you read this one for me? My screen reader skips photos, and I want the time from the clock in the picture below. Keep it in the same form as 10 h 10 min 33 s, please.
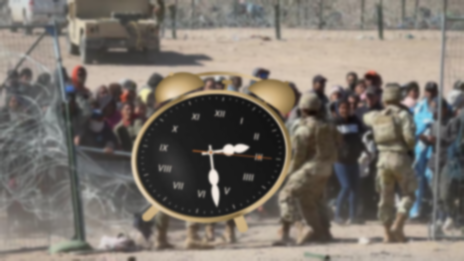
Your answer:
2 h 27 min 15 s
